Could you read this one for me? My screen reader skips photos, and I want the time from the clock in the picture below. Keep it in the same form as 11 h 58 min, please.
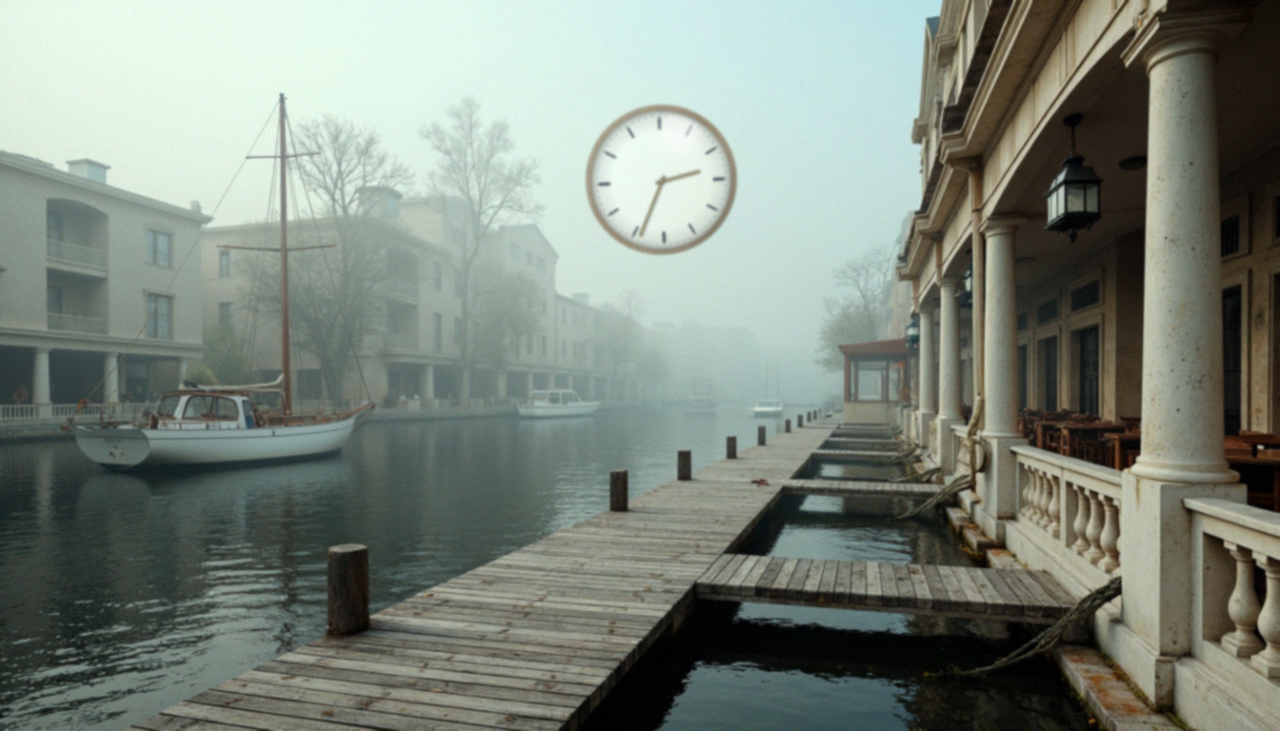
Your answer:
2 h 34 min
